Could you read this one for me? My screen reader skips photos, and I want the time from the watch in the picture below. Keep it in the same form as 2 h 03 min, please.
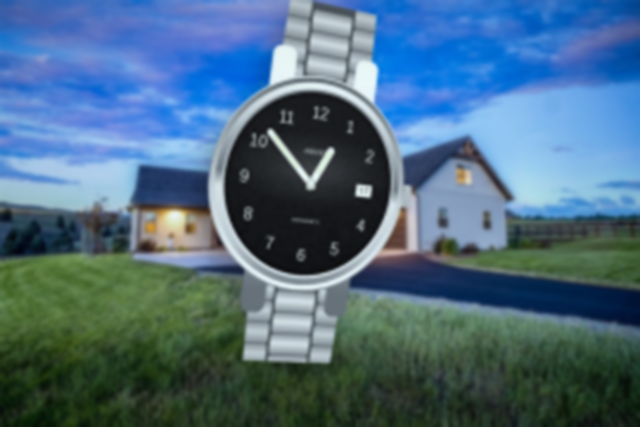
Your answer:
12 h 52 min
